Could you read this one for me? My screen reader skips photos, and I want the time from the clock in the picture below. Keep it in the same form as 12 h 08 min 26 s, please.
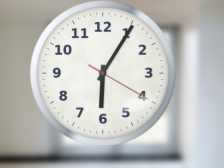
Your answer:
6 h 05 min 20 s
